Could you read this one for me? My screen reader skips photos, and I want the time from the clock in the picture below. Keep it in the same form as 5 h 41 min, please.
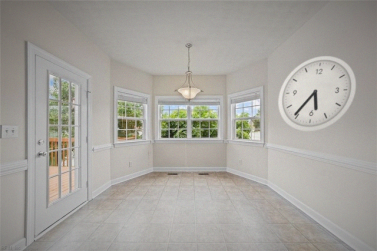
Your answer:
5 h 36 min
